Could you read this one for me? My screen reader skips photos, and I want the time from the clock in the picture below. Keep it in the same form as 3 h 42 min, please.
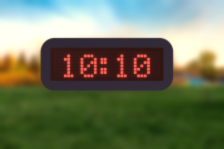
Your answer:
10 h 10 min
